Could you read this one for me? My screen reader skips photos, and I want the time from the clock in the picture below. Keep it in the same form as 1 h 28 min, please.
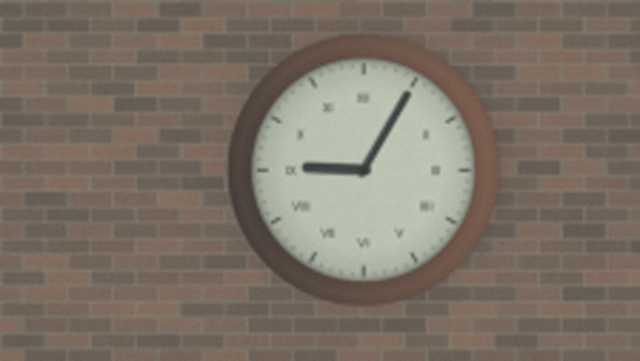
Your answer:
9 h 05 min
